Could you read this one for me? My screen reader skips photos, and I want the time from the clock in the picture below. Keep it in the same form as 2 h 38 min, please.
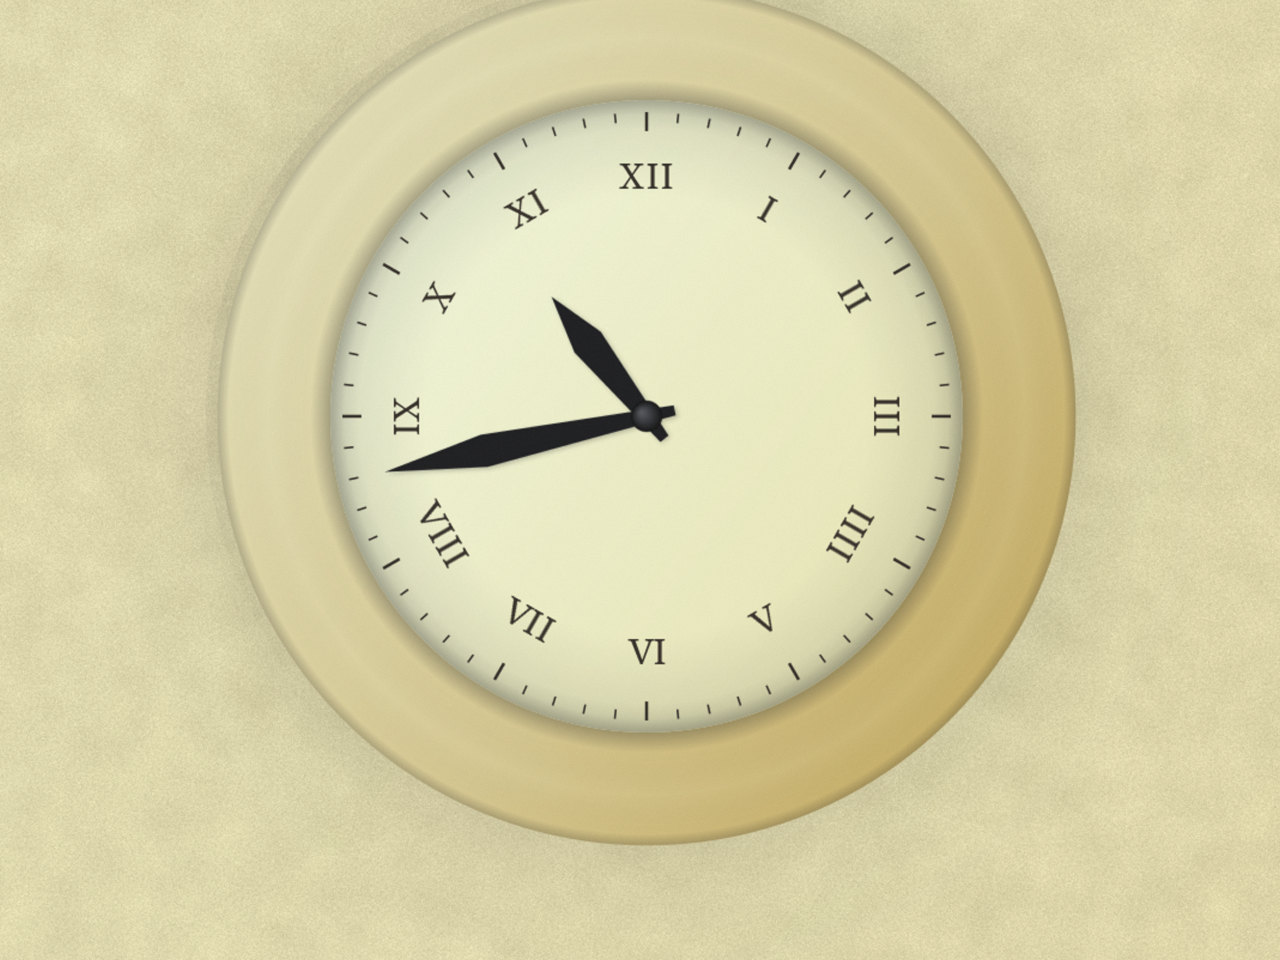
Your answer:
10 h 43 min
